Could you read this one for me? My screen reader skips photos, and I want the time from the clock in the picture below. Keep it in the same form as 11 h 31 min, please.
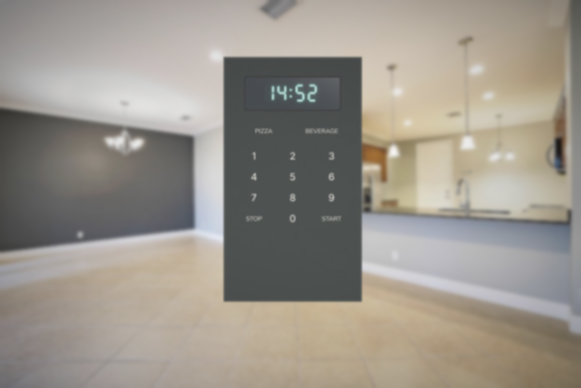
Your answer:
14 h 52 min
